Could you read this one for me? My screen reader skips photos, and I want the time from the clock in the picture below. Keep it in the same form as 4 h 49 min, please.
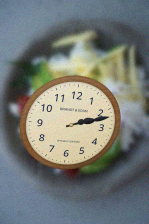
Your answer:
2 h 12 min
